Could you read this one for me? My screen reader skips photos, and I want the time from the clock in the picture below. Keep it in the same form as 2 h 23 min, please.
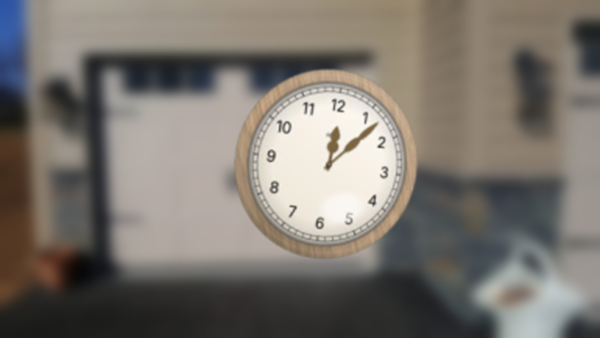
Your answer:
12 h 07 min
